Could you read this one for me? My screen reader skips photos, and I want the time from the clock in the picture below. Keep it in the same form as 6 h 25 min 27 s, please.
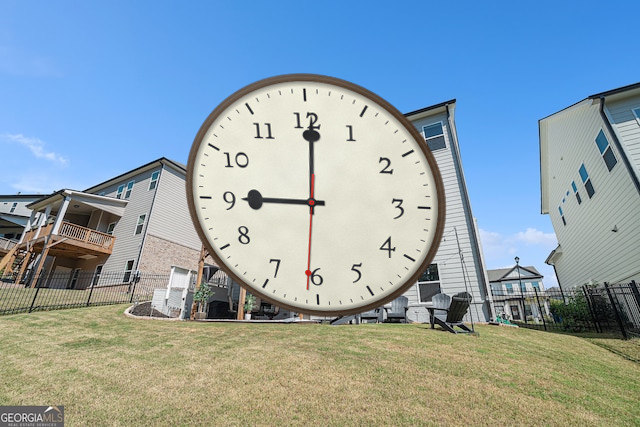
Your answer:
9 h 00 min 31 s
